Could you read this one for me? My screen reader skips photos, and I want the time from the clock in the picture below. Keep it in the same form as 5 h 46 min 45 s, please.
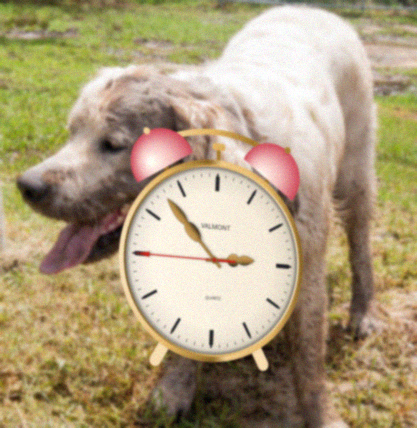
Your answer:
2 h 52 min 45 s
